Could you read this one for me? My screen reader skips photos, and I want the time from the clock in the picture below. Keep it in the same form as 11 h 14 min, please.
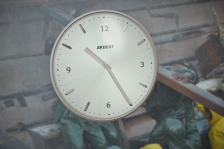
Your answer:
10 h 25 min
